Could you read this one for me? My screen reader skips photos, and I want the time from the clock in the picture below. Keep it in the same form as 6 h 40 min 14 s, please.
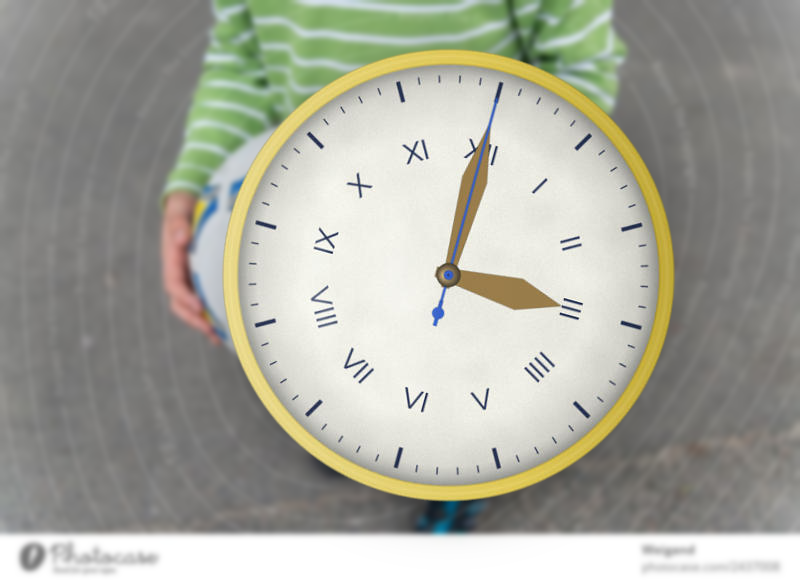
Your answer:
3 h 00 min 00 s
